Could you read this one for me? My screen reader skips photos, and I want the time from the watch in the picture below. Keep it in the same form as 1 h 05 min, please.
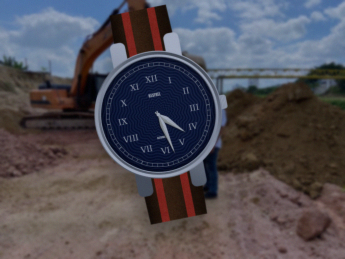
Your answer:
4 h 28 min
